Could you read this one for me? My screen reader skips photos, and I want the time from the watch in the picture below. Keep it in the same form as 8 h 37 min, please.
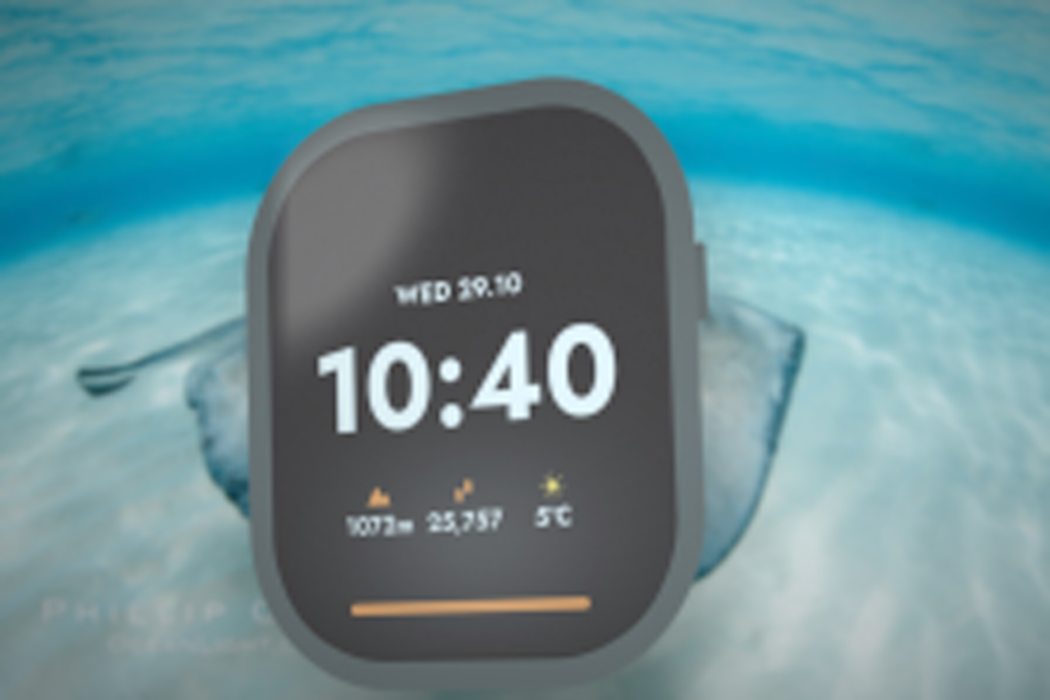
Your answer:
10 h 40 min
